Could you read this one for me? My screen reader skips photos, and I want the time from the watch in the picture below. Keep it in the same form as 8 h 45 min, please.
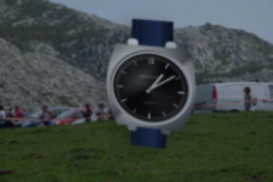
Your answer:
1 h 09 min
